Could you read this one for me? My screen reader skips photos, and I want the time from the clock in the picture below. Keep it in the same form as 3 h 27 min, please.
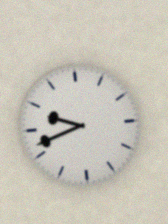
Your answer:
9 h 42 min
